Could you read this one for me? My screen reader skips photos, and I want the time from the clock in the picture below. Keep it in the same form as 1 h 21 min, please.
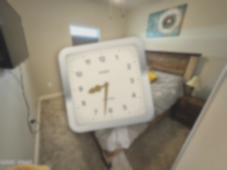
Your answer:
8 h 32 min
